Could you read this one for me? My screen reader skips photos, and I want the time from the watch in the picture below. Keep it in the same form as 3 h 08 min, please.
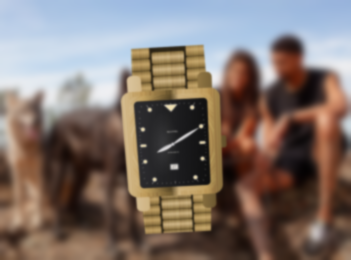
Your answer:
8 h 10 min
